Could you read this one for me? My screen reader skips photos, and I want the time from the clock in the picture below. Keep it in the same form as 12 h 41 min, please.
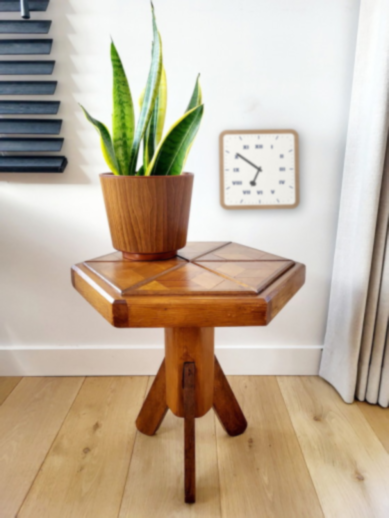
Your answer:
6 h 51 min
